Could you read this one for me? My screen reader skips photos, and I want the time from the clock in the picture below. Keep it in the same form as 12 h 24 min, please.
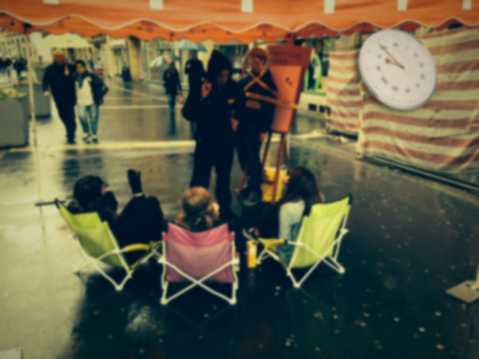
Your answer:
9 h 54 min
